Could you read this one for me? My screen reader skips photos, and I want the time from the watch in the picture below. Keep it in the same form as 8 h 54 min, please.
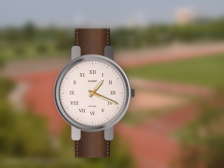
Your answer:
1 h 19 min
